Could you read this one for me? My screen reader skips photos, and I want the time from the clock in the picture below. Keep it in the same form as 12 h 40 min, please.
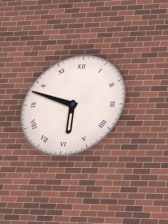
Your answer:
5 h 48 min
